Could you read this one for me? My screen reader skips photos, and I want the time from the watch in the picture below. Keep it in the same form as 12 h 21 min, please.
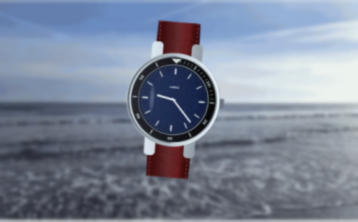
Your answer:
9 h 23 min
